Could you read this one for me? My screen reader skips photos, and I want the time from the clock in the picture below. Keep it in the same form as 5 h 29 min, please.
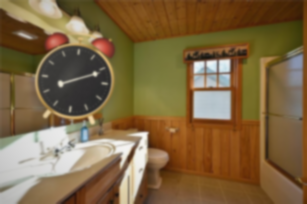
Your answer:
8 h 11 min
